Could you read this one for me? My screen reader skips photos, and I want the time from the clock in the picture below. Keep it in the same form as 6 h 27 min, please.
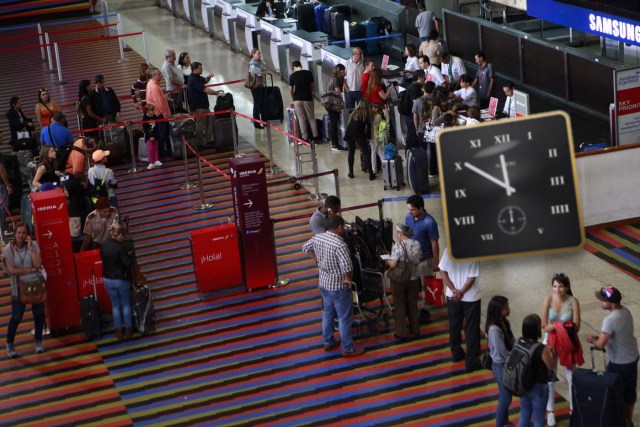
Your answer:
11 h 51 min
